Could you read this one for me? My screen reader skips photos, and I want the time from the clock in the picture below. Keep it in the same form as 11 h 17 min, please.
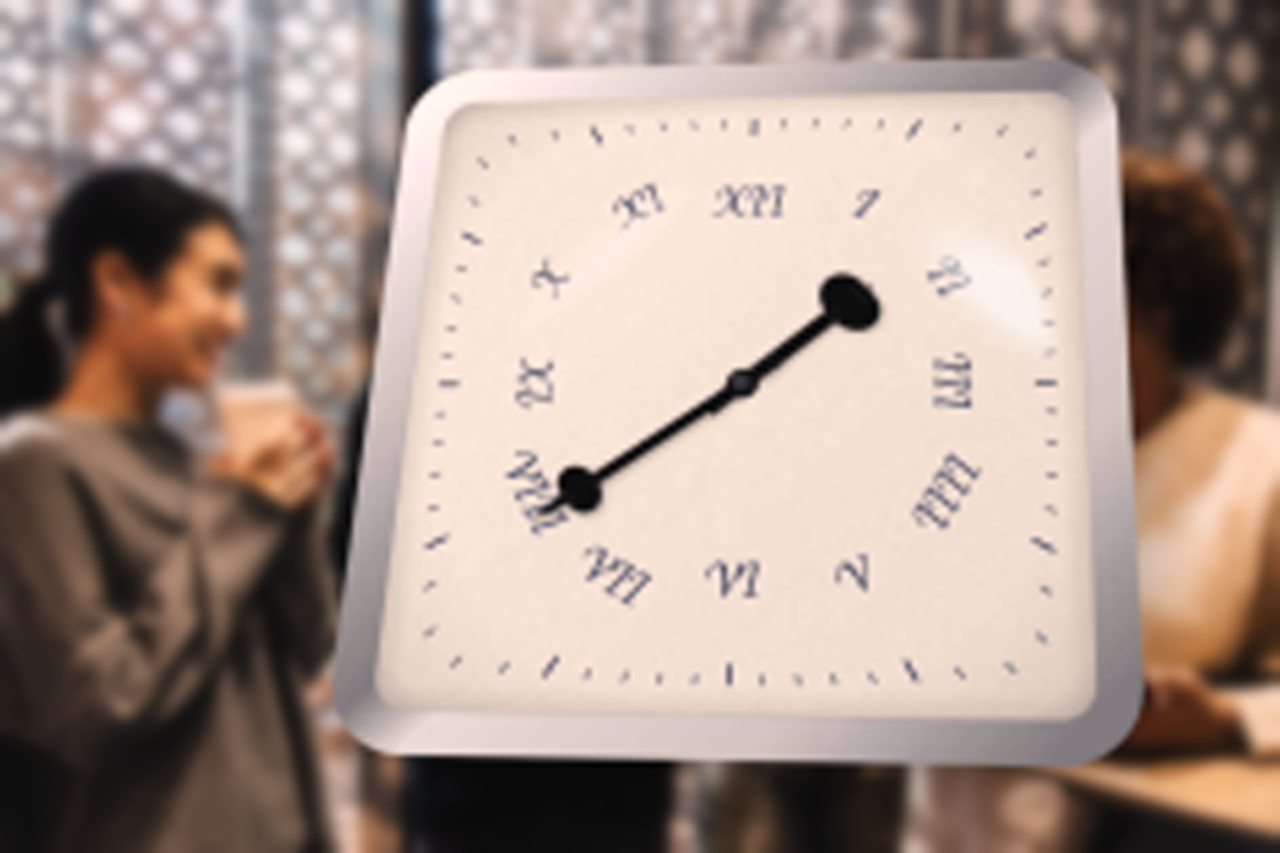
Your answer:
1 h 39 min
